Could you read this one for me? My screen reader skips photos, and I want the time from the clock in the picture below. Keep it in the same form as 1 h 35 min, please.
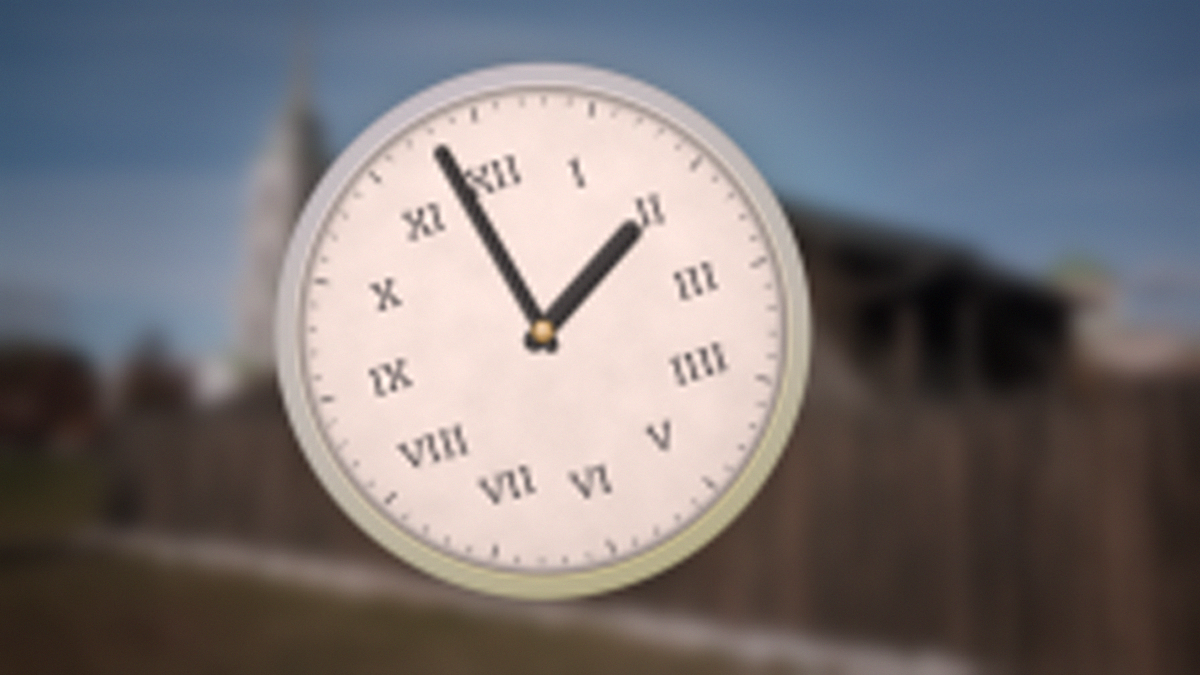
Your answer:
1 h 58 min
